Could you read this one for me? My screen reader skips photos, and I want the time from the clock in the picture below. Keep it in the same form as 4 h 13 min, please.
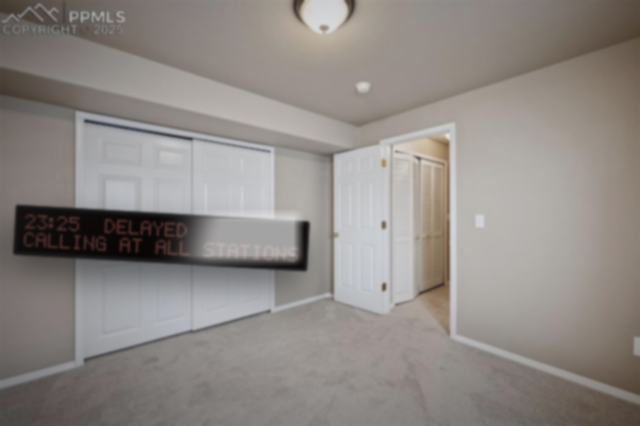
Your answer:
23 h 25 min
